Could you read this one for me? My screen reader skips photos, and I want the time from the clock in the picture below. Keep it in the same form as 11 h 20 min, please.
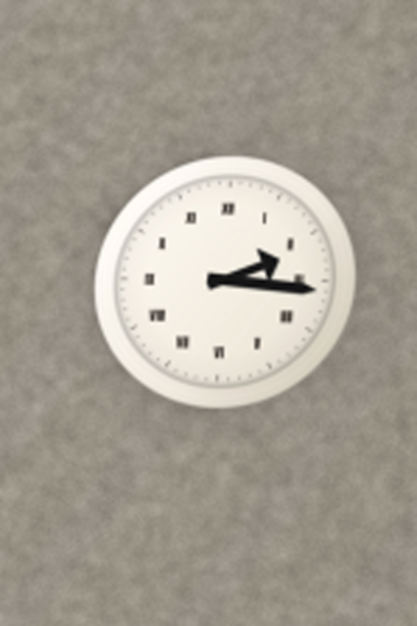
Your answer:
2 h 16 min
